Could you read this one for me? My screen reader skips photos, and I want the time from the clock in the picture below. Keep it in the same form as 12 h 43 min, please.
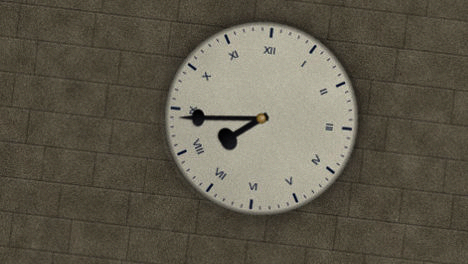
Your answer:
7 h 44 min
